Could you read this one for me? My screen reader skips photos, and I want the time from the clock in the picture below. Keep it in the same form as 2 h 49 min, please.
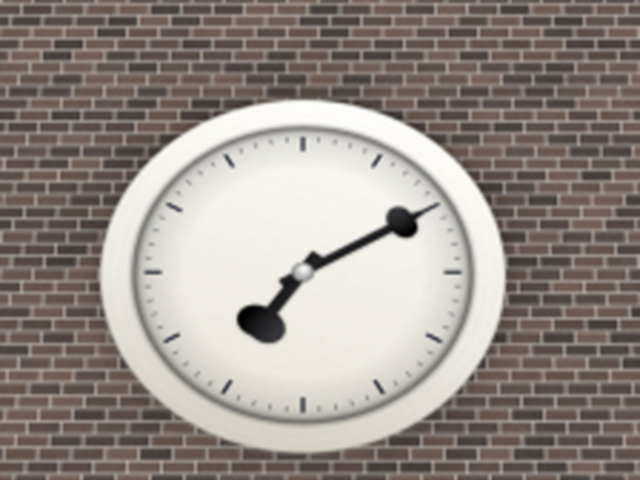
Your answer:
7 h 10 min
